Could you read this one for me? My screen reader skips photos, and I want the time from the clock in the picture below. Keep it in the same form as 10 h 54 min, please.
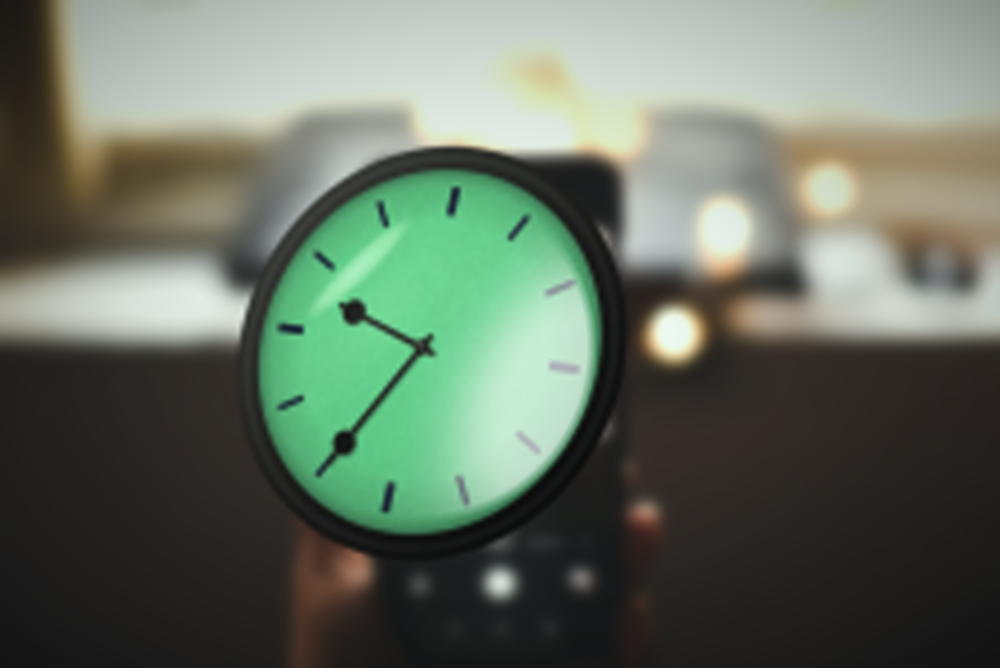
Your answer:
9 h 35 min
